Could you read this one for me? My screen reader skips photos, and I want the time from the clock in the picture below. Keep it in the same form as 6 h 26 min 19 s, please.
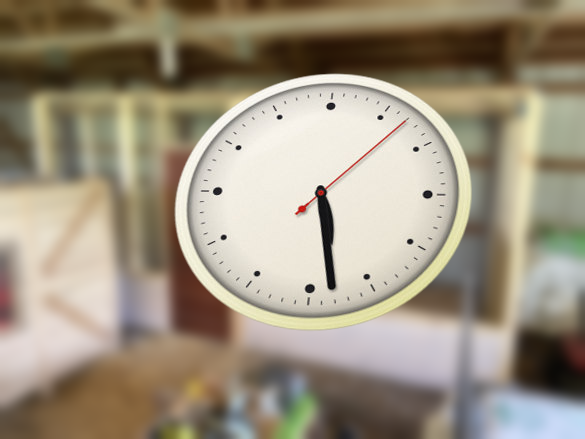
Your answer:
5 h 28 min 07 s
